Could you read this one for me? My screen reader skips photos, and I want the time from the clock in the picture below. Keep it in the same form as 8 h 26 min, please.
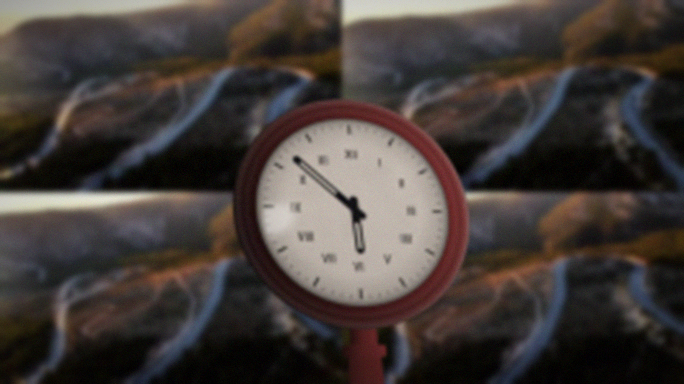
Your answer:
5 h 52 min
